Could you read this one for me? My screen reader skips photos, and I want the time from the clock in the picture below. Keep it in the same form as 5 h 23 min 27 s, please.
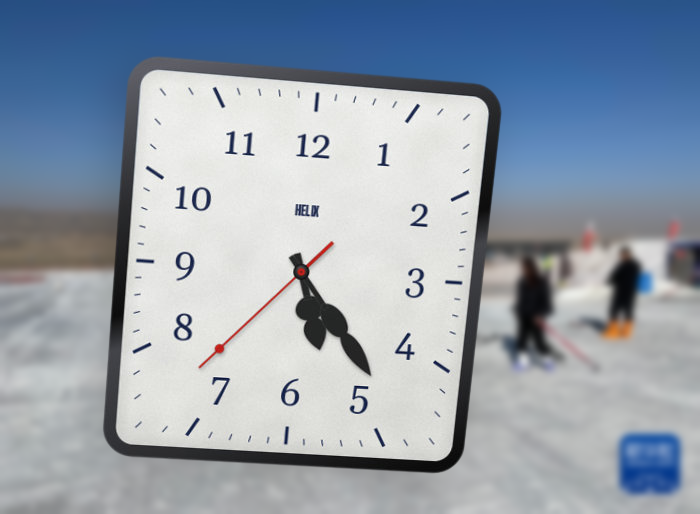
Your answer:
5 h 23 min 37 s
